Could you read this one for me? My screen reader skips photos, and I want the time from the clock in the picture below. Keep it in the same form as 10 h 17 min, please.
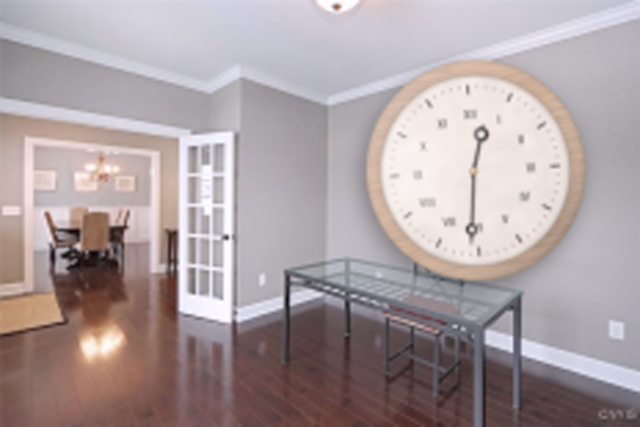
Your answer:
12 h 31 min
